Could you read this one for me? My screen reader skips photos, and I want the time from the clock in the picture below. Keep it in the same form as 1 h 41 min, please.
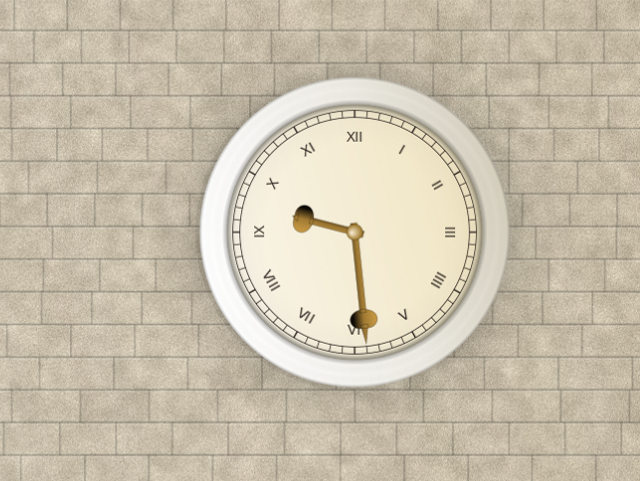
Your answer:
9 h 29 min
